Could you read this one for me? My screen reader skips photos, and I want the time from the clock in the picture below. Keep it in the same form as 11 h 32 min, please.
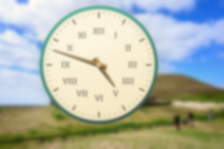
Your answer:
4 h 48 min
